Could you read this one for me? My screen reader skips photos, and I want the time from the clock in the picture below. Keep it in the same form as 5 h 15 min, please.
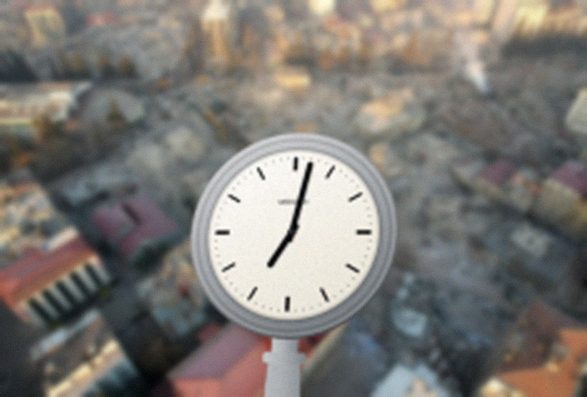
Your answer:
7 h 02 min
